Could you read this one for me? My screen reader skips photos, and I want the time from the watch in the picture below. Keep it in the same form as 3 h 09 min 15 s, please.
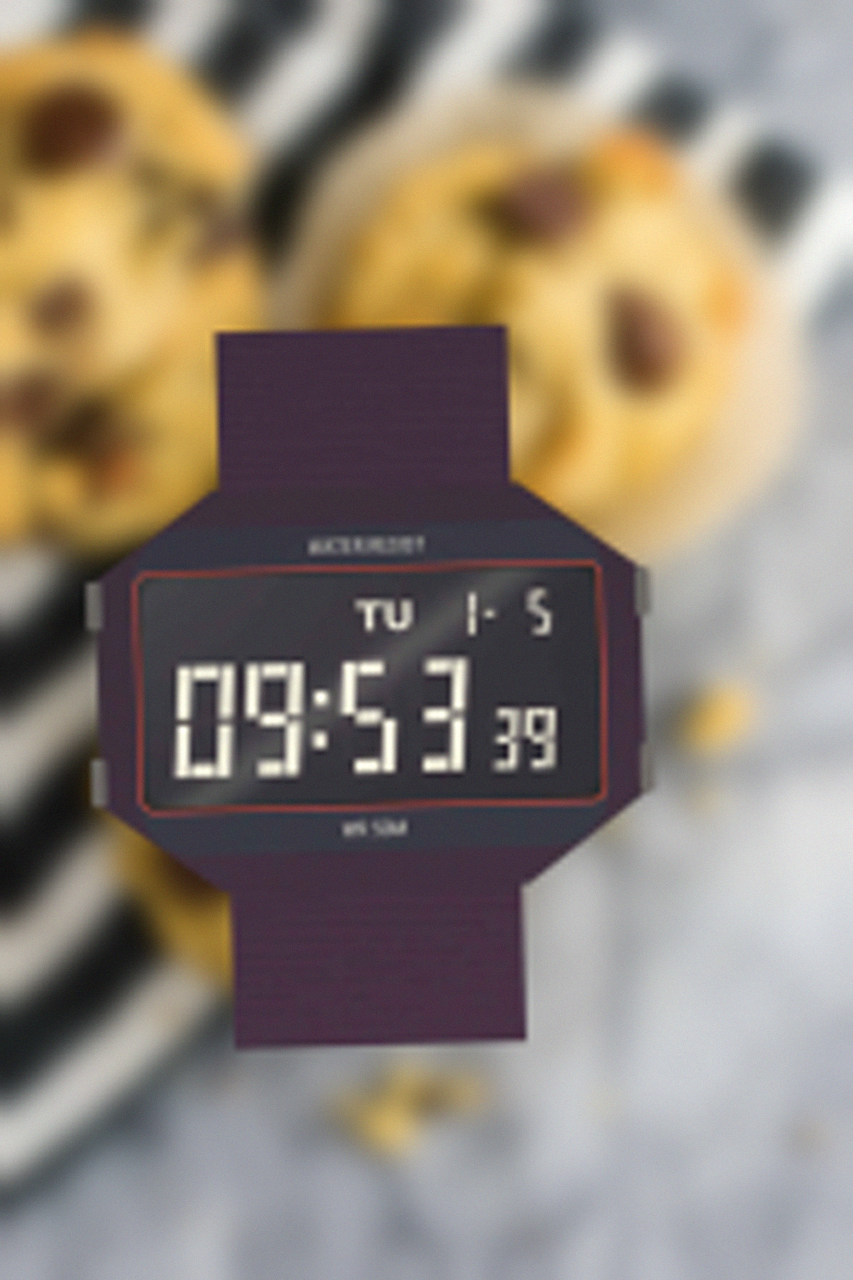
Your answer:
9 h 53 min 39 s
